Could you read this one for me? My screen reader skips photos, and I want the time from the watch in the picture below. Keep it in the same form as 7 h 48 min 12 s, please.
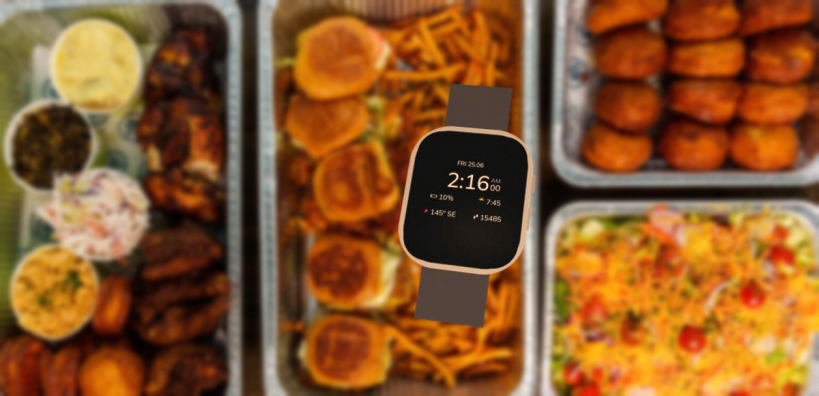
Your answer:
2 h 16 min 00 s
